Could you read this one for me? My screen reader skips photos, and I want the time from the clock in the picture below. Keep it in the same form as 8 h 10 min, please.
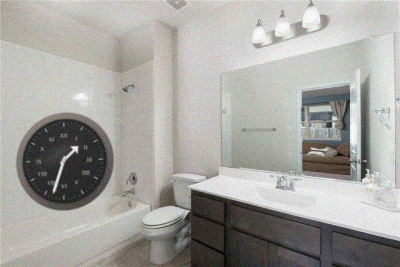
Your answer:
1 h 33 min
